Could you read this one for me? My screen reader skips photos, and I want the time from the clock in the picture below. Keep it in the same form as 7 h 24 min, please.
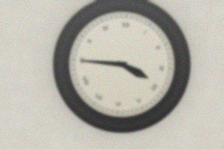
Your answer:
3 h 45 min
